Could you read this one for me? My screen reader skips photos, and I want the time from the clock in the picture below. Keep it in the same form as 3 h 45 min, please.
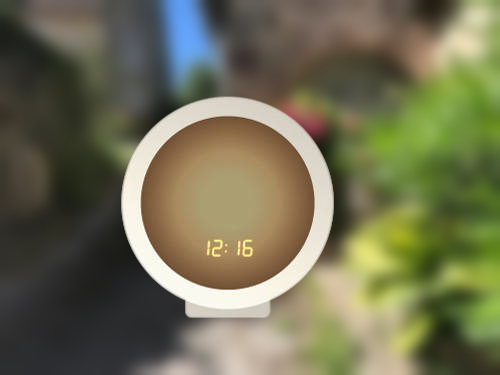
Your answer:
12 h 16 min
